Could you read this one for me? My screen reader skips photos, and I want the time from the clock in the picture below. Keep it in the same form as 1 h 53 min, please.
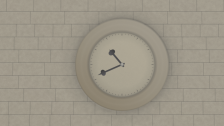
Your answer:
10 h 41 min
